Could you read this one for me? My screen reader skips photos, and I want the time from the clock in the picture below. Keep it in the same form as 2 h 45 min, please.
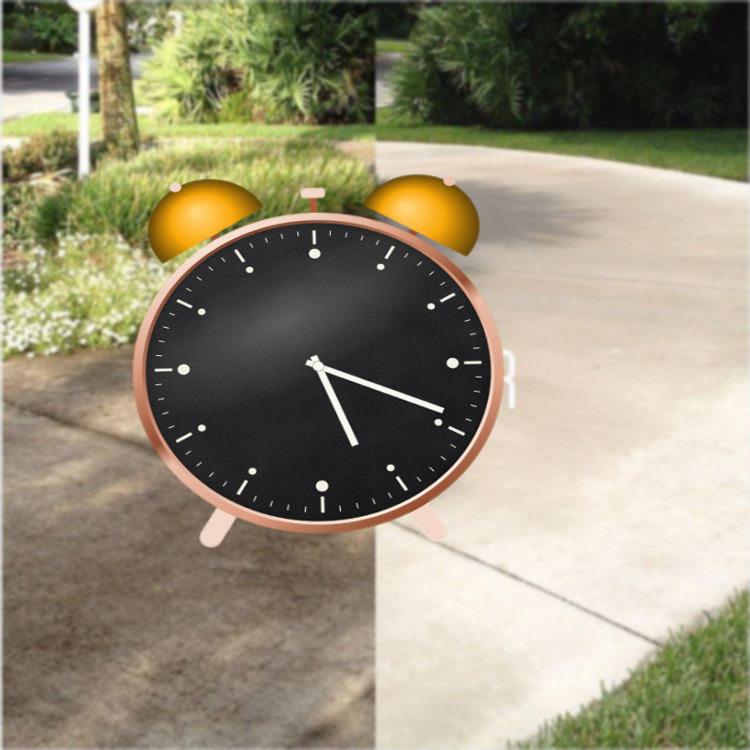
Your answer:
5 h 19 min
